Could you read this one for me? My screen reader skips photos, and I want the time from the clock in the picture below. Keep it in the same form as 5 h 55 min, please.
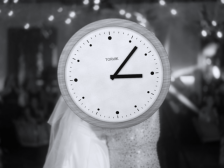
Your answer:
3 h 07 min
